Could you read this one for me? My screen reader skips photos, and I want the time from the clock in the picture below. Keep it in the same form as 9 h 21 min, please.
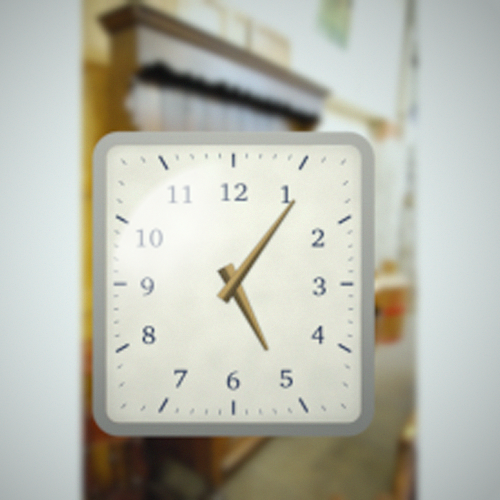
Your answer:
5 h 06 min
